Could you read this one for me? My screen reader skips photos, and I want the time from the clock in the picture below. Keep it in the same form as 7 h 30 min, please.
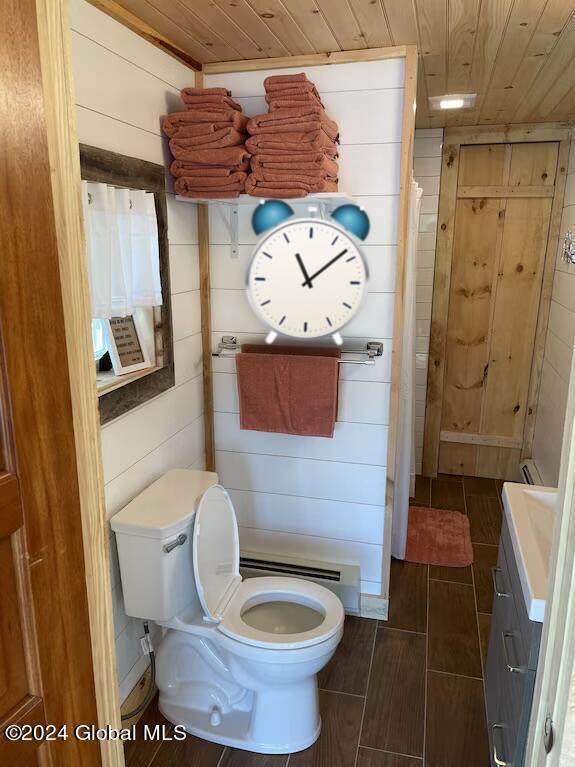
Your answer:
11 h 08 min
